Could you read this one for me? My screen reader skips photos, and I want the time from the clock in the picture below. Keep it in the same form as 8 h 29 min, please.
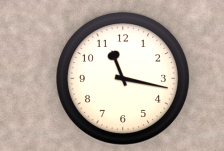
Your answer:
11 h 17 min
